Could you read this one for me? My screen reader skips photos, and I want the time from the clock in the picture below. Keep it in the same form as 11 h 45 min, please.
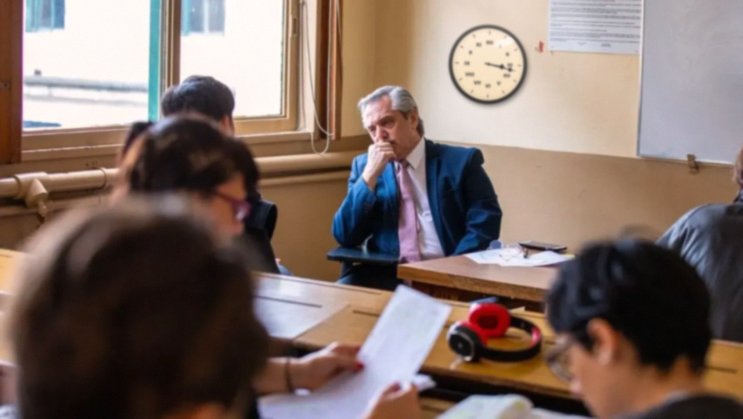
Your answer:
3 h 17 min
